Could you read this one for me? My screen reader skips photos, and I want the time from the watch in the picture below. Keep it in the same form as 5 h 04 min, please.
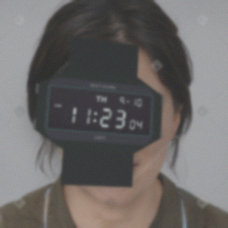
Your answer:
11 h 23 min
